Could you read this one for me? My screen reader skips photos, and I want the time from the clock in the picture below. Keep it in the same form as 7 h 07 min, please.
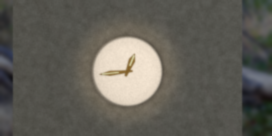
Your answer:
12 h 44 min
